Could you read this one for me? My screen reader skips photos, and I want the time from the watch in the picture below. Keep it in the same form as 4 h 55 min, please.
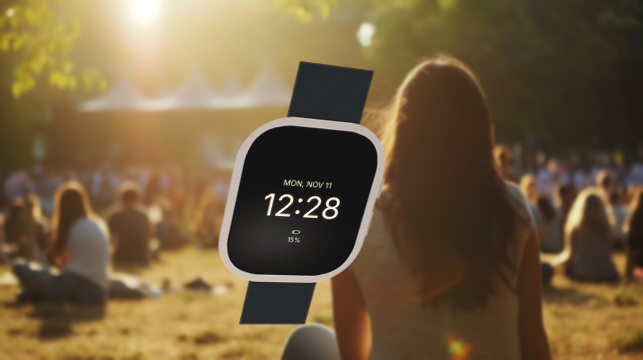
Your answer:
12 h 28 min
